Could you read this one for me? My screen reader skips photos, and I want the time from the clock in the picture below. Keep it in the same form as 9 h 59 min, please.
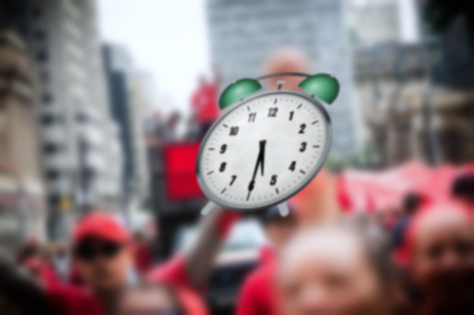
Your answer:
5 h 30 min
